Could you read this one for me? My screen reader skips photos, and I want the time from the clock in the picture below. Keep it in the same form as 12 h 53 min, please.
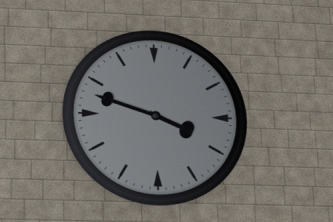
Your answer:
3 h 48 min
